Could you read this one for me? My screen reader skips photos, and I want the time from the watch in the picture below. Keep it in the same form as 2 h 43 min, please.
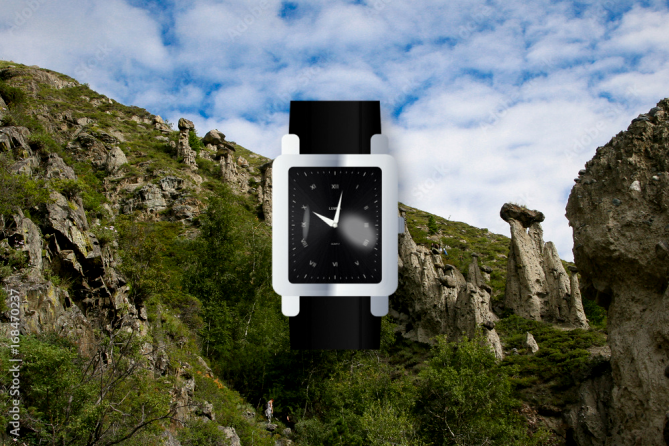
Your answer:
10 h 02 min
